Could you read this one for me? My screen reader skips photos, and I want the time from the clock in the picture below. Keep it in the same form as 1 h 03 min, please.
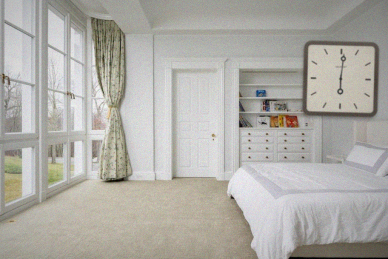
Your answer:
6 h 01 min
